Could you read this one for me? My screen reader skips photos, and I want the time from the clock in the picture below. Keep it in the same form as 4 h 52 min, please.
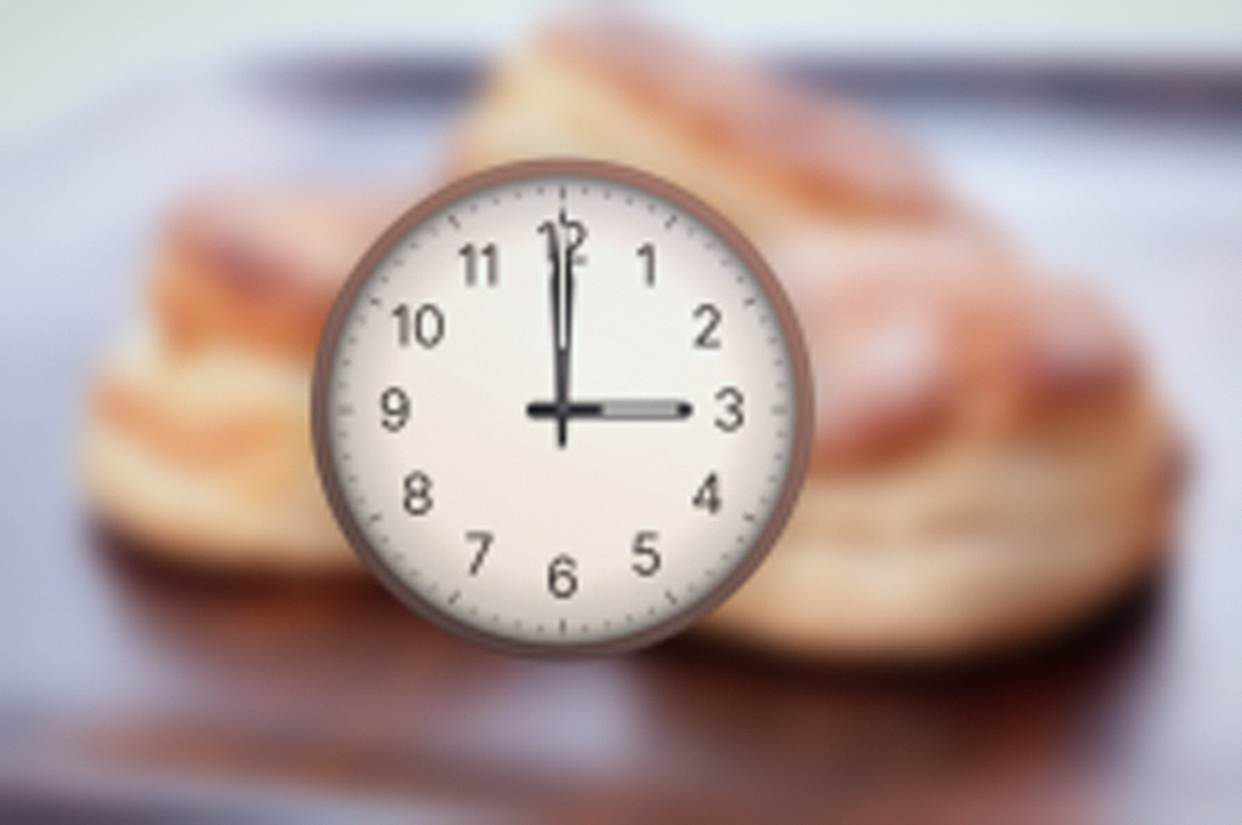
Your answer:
3 h 00 min
